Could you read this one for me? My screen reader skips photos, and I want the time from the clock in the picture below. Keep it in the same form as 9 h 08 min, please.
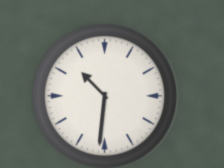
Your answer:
10 h 31 min
